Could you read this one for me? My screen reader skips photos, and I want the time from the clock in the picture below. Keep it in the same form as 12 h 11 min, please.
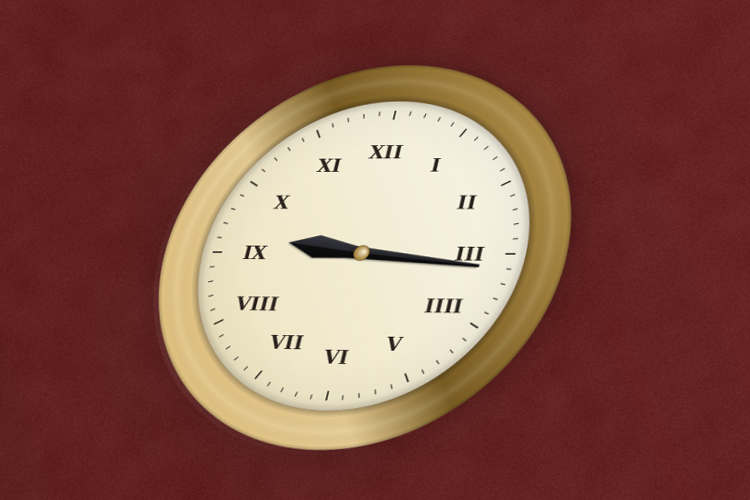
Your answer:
9 h 16 min
